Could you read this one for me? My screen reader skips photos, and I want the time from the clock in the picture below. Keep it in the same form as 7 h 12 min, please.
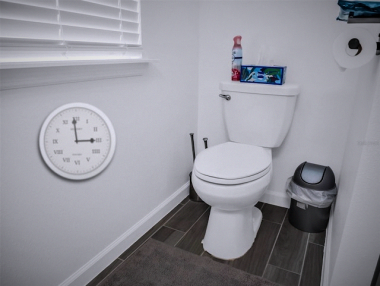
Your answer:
2 h 59 min
